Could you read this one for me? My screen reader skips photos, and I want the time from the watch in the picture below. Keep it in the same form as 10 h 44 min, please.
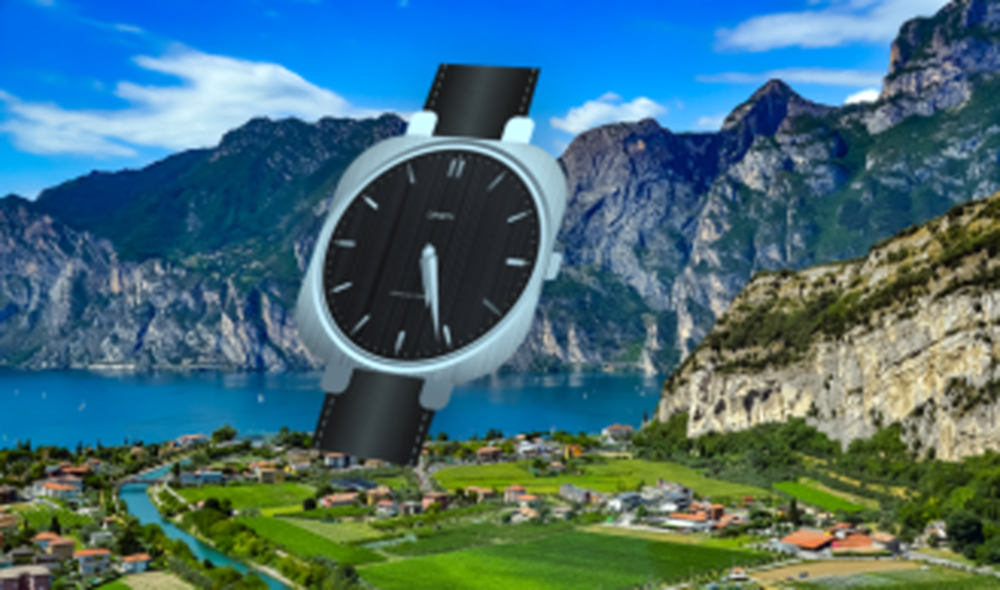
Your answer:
5 h 26 min
